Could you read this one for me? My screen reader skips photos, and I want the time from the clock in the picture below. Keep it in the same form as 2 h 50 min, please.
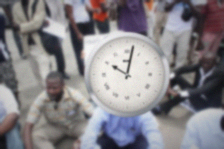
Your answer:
10 h 02 min
